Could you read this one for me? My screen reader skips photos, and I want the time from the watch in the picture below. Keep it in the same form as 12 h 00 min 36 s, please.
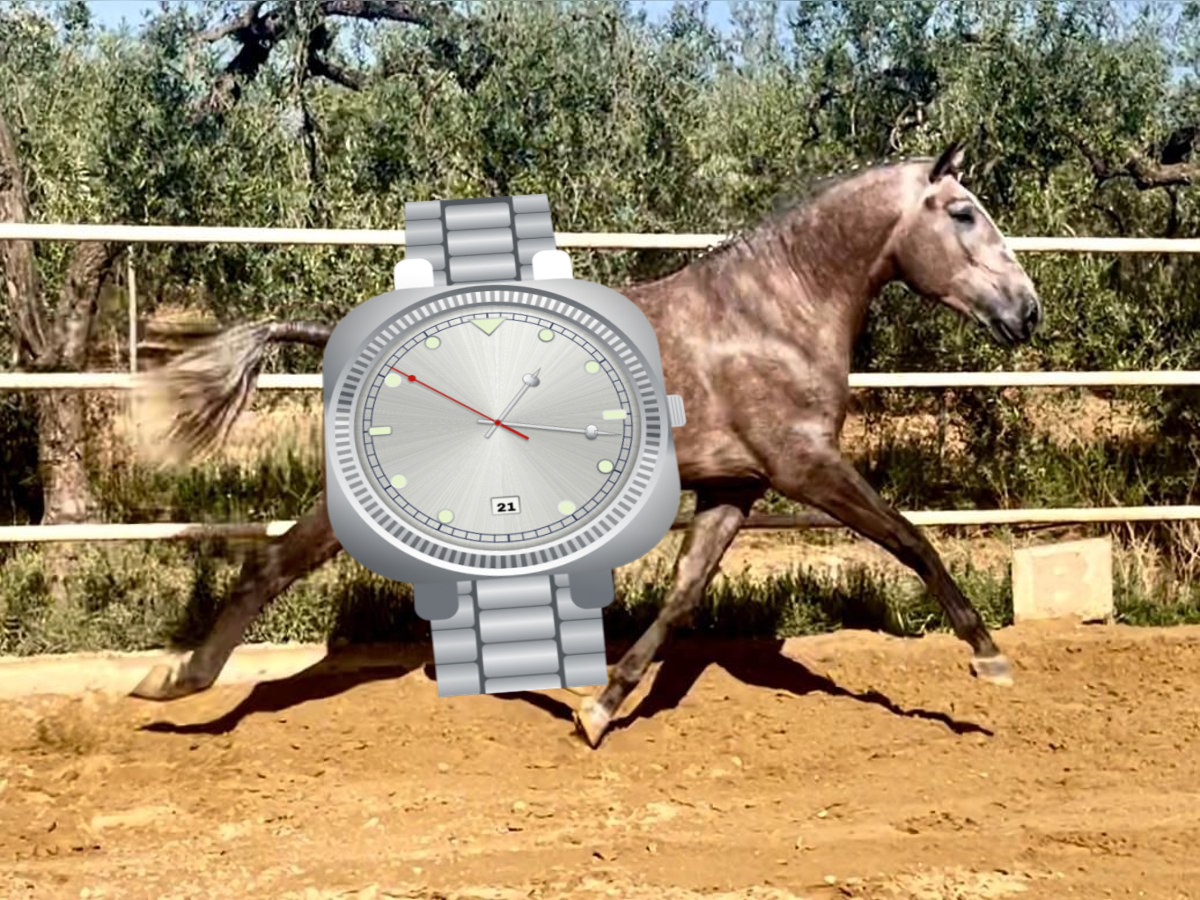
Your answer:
1 h 16 min 51 s
